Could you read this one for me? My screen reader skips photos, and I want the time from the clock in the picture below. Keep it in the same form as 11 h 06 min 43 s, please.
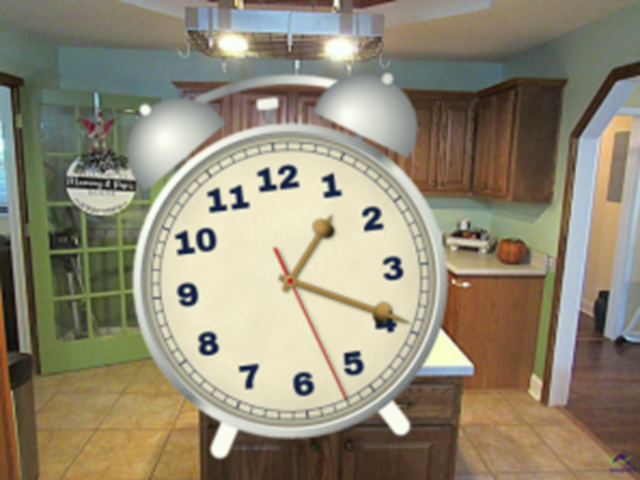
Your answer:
1 h 19 min 27 s
